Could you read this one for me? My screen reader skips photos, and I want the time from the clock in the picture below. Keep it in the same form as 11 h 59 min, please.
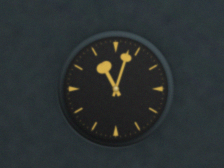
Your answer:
11 h 03 min
